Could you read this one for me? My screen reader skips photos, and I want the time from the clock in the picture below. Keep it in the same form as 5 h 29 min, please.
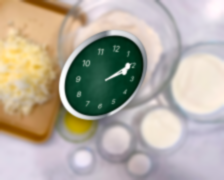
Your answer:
2 h 09 min
